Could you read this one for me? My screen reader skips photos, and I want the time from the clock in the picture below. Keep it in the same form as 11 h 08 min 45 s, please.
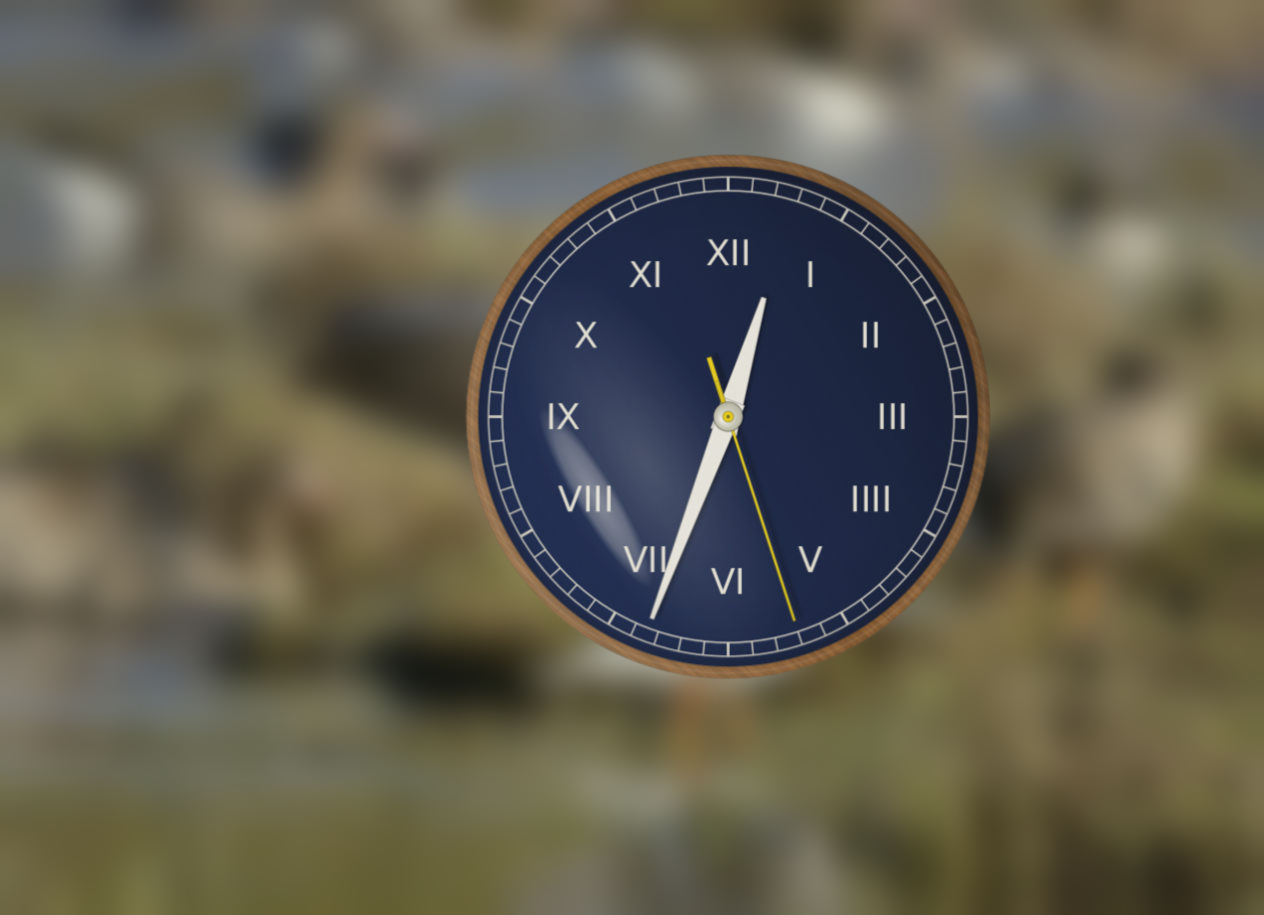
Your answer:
12 h 33 min 27 s
